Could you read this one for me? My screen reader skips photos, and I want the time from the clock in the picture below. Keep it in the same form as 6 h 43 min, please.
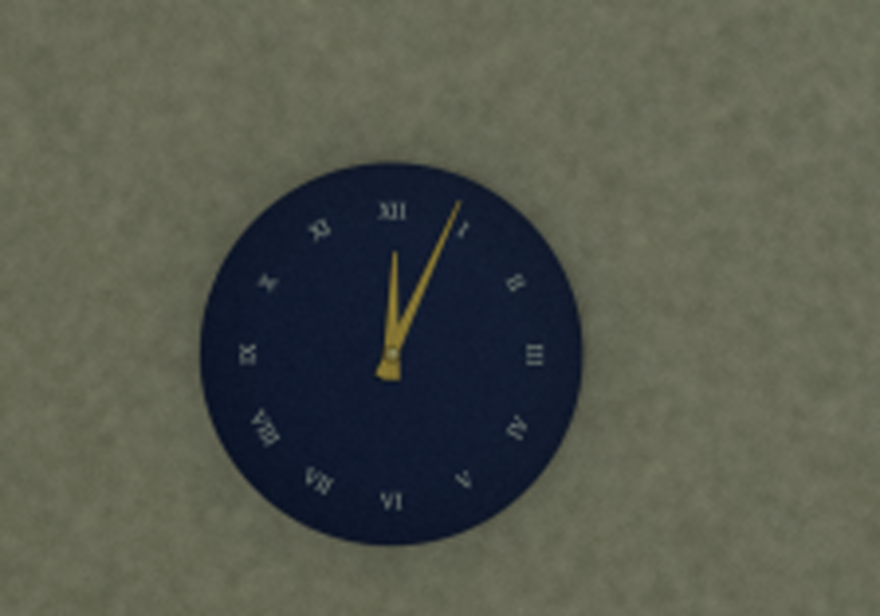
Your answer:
12 h 04 min
